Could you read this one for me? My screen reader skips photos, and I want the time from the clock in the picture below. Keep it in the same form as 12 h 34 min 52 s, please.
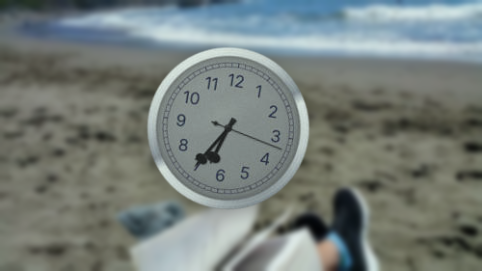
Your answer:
6 h 35 min 17 s
